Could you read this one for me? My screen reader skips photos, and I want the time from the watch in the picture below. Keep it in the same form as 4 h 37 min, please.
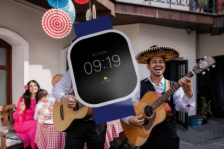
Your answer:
9 h 19 min
